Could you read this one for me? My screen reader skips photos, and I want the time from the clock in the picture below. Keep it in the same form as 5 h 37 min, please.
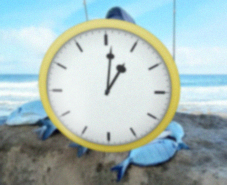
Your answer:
1 h 01 min
